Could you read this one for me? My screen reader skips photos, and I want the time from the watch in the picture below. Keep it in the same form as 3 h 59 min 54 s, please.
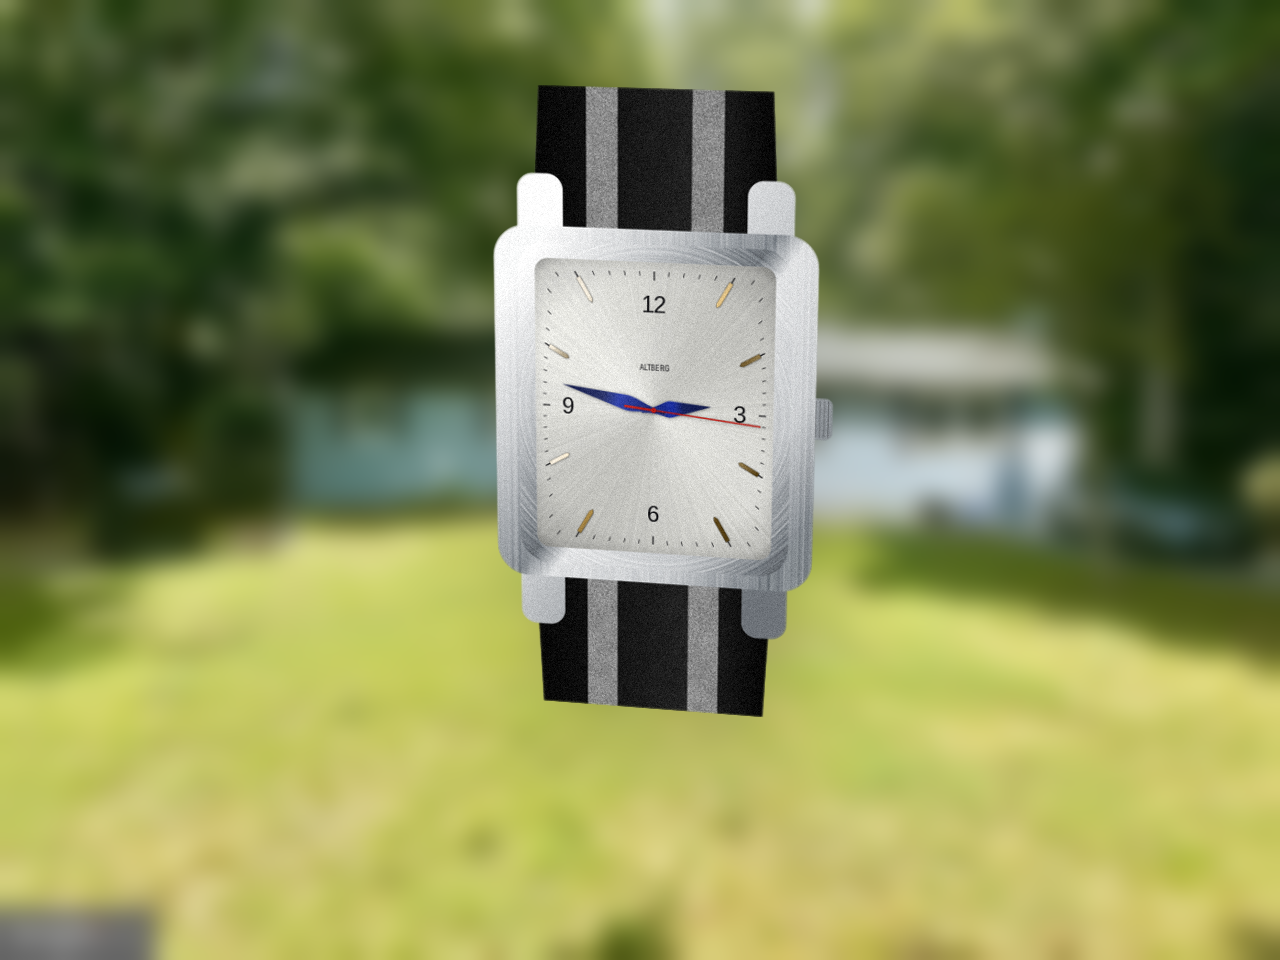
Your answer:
2 h 47 min 16 s
